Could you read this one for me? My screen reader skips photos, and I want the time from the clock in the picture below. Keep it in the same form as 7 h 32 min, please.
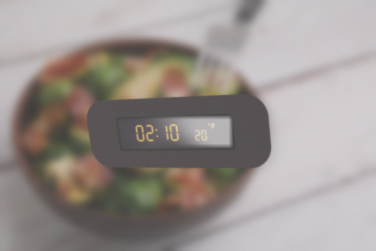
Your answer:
2 h 10 min
